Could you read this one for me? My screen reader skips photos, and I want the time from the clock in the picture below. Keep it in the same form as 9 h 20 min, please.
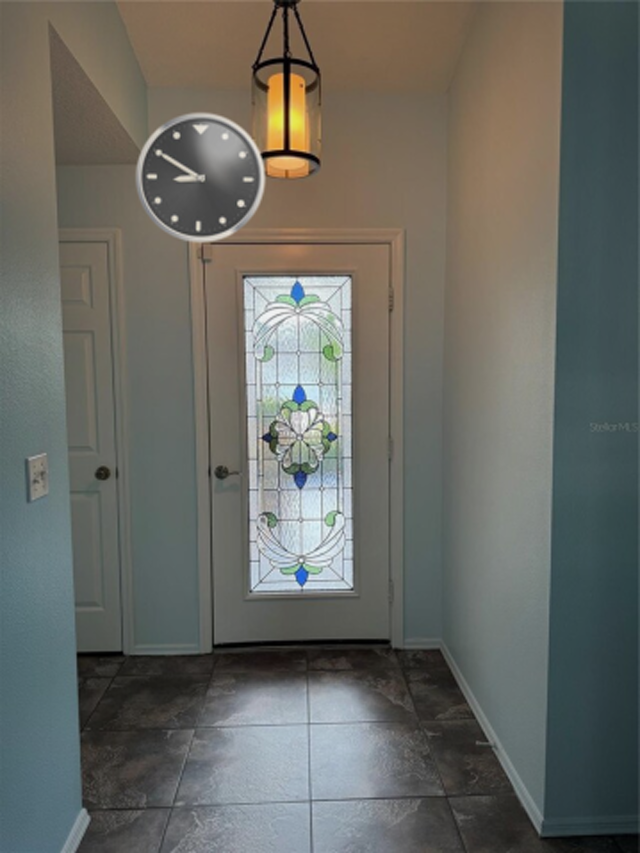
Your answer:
8 h 50 min
